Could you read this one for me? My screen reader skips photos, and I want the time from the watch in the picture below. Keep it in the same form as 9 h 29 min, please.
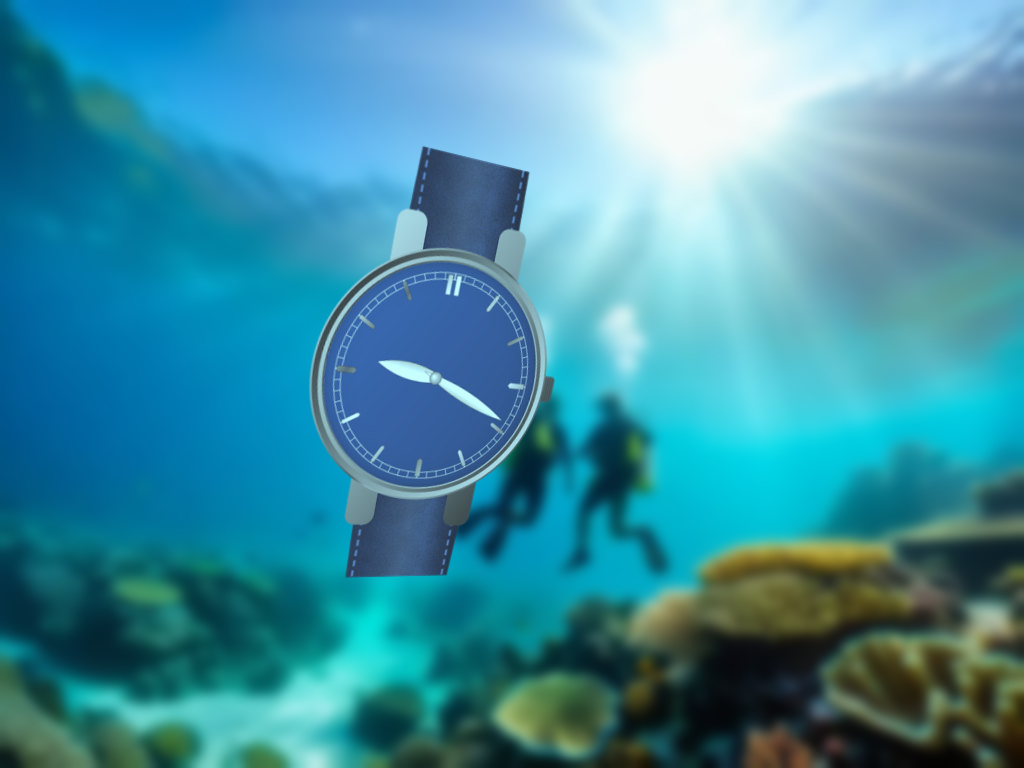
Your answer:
9 h 19 min
